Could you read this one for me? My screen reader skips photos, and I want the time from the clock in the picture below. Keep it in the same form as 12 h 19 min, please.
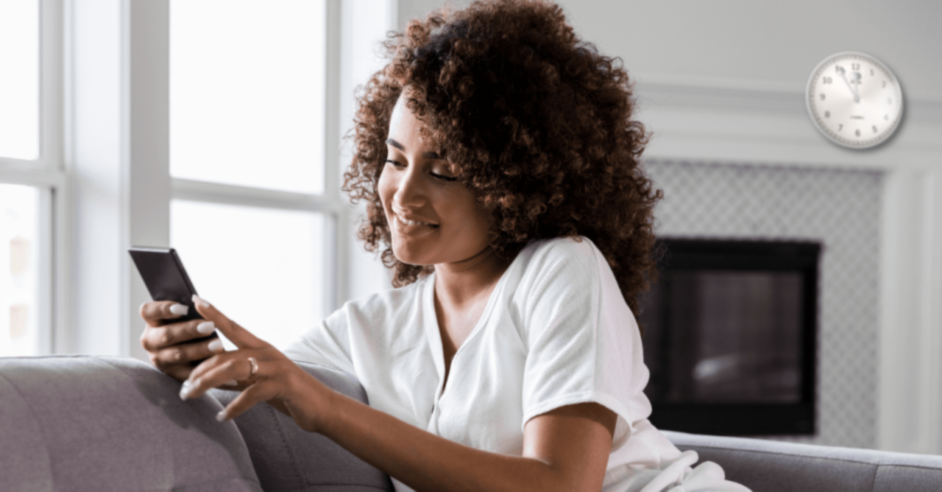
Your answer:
11 h 55 min
